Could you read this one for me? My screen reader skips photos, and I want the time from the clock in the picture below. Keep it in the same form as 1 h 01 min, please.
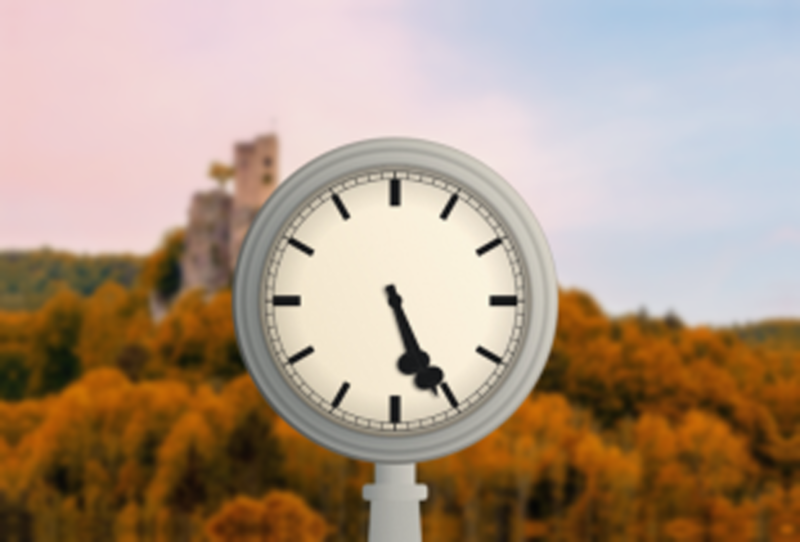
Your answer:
5 h 26 min
